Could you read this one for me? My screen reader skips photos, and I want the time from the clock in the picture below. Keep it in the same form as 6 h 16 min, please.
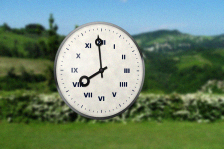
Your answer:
7 h 59 min
